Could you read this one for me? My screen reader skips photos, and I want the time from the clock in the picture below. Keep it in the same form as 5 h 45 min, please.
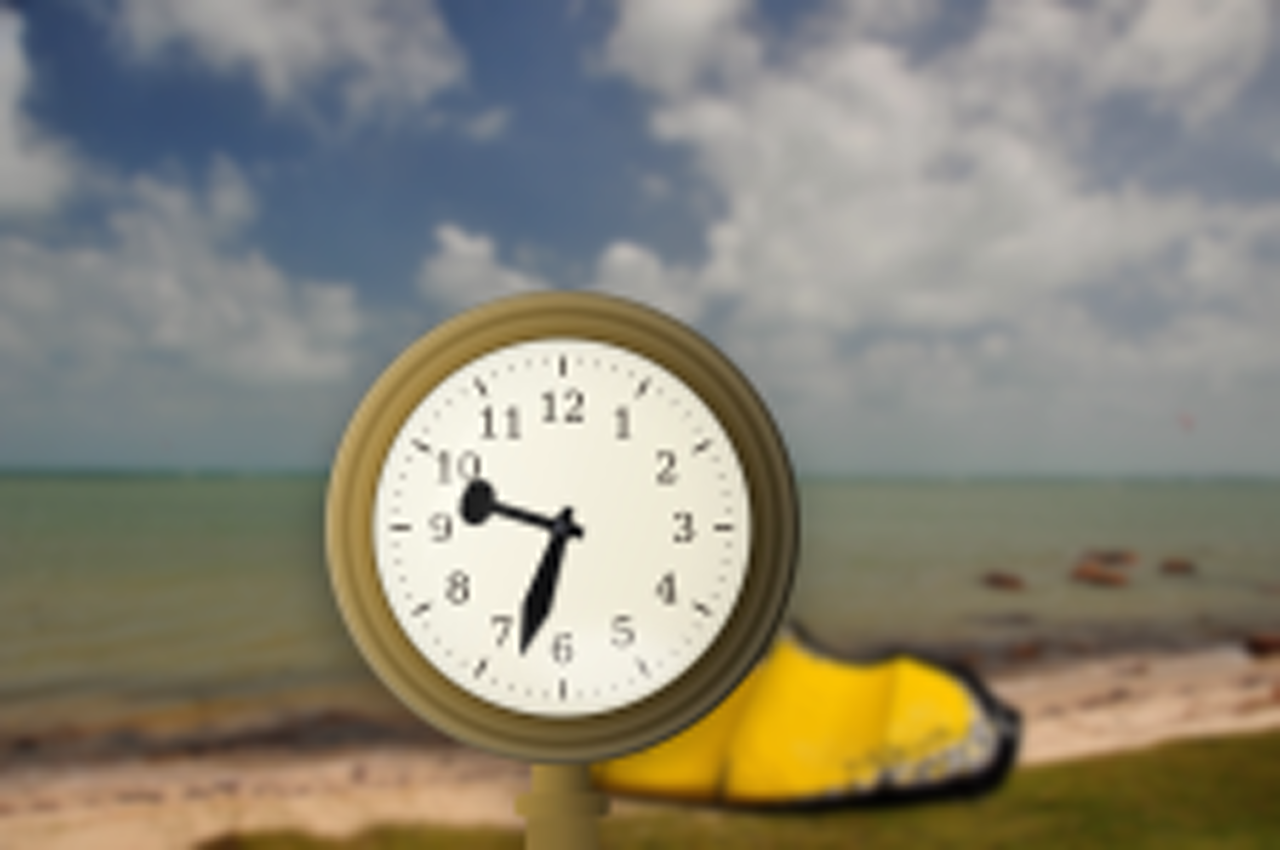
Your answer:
9 h 33 min
